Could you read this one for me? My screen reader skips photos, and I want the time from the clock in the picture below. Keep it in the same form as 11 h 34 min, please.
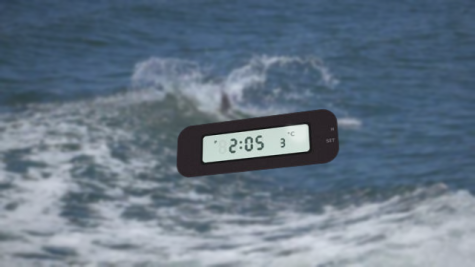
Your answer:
2 h 05 min
